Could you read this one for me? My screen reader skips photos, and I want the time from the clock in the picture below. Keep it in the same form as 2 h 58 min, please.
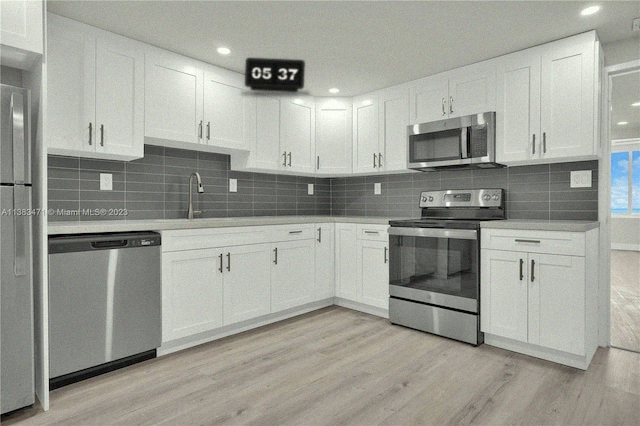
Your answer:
5 h 37 min
